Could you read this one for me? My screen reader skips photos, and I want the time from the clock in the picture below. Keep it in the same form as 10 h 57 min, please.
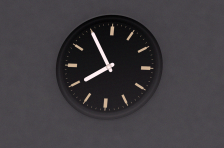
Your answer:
7 h 55 min
